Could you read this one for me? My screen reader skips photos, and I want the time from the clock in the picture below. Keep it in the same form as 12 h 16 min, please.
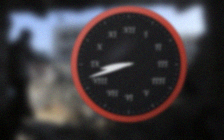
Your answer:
8 h 42 min
